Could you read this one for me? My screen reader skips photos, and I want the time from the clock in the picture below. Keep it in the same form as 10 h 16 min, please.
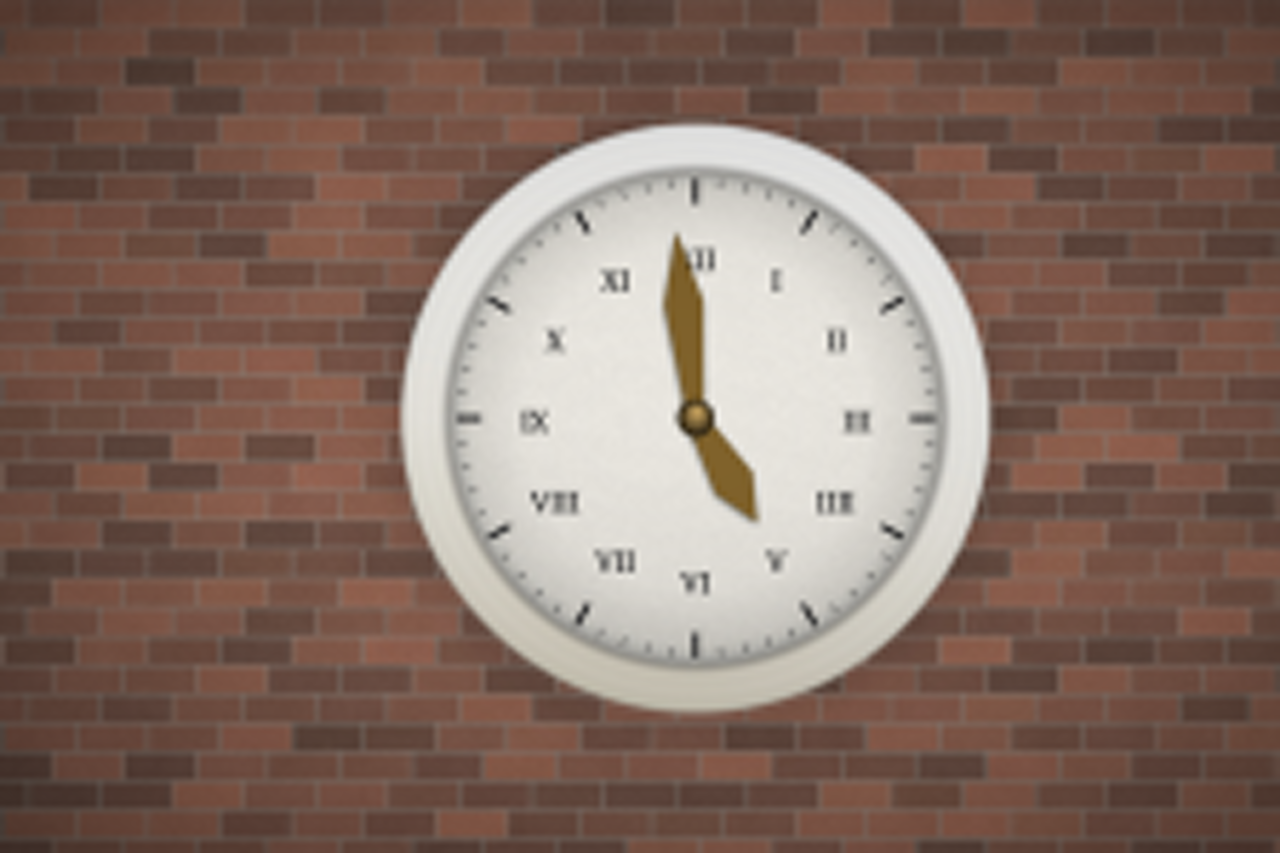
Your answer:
4 h 59 min
